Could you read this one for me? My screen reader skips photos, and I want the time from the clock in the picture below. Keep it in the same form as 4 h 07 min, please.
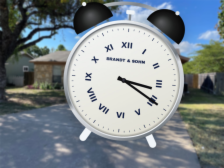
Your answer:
3 h 20 min
